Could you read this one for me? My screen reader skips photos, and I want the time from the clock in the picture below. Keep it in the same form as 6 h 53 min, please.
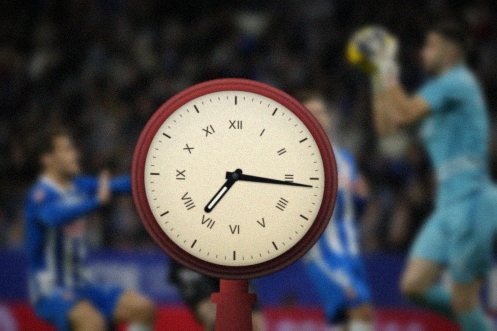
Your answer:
7 h 16 min
